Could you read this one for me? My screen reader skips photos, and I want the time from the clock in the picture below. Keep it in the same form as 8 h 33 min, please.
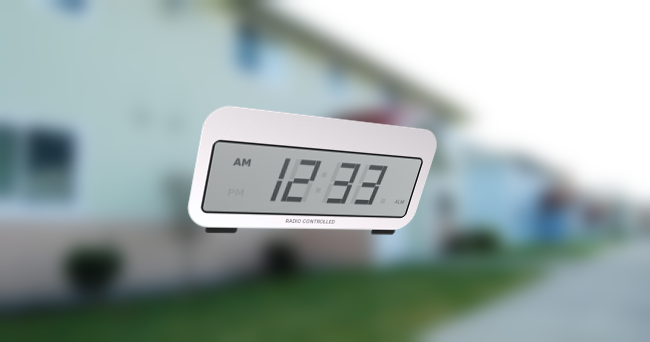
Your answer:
12 h 33 min
